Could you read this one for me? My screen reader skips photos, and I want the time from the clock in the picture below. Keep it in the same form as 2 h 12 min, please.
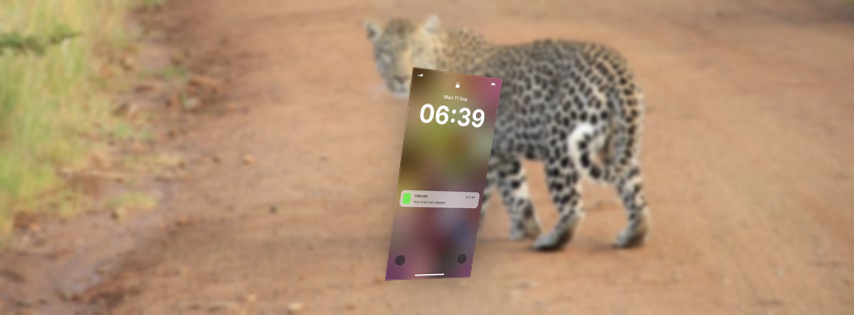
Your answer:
6 h 39 min
